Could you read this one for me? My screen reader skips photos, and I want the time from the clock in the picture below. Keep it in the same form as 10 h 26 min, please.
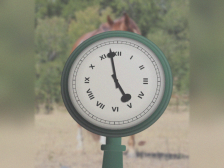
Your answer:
4 h 58 min
